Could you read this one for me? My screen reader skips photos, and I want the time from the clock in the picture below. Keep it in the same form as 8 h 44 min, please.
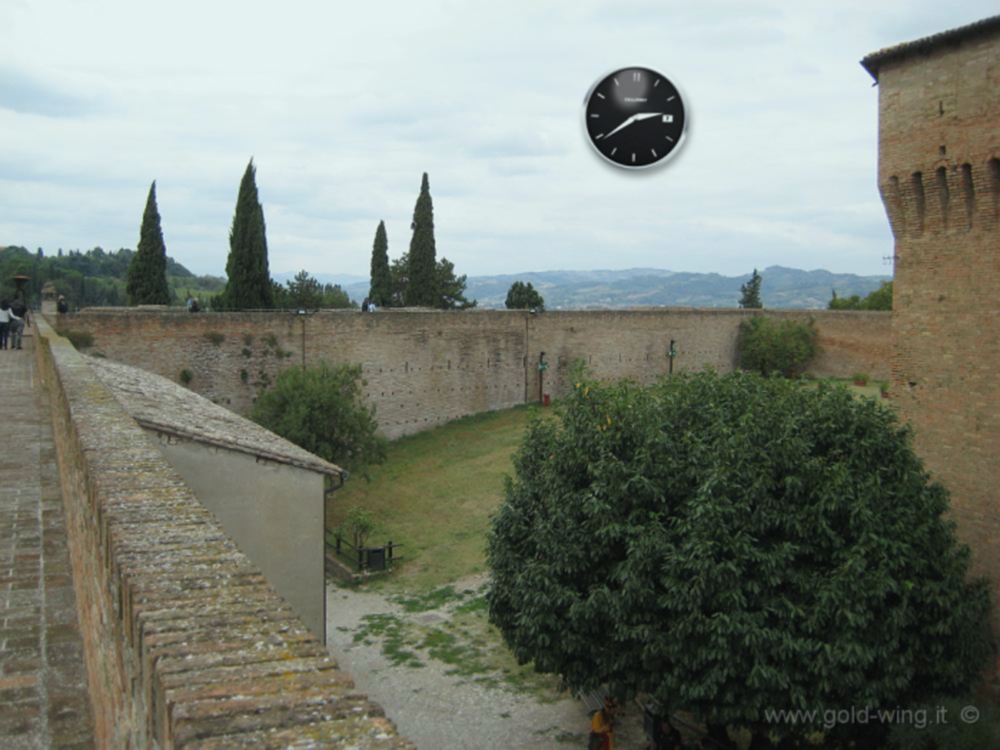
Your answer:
2 h 39 min
